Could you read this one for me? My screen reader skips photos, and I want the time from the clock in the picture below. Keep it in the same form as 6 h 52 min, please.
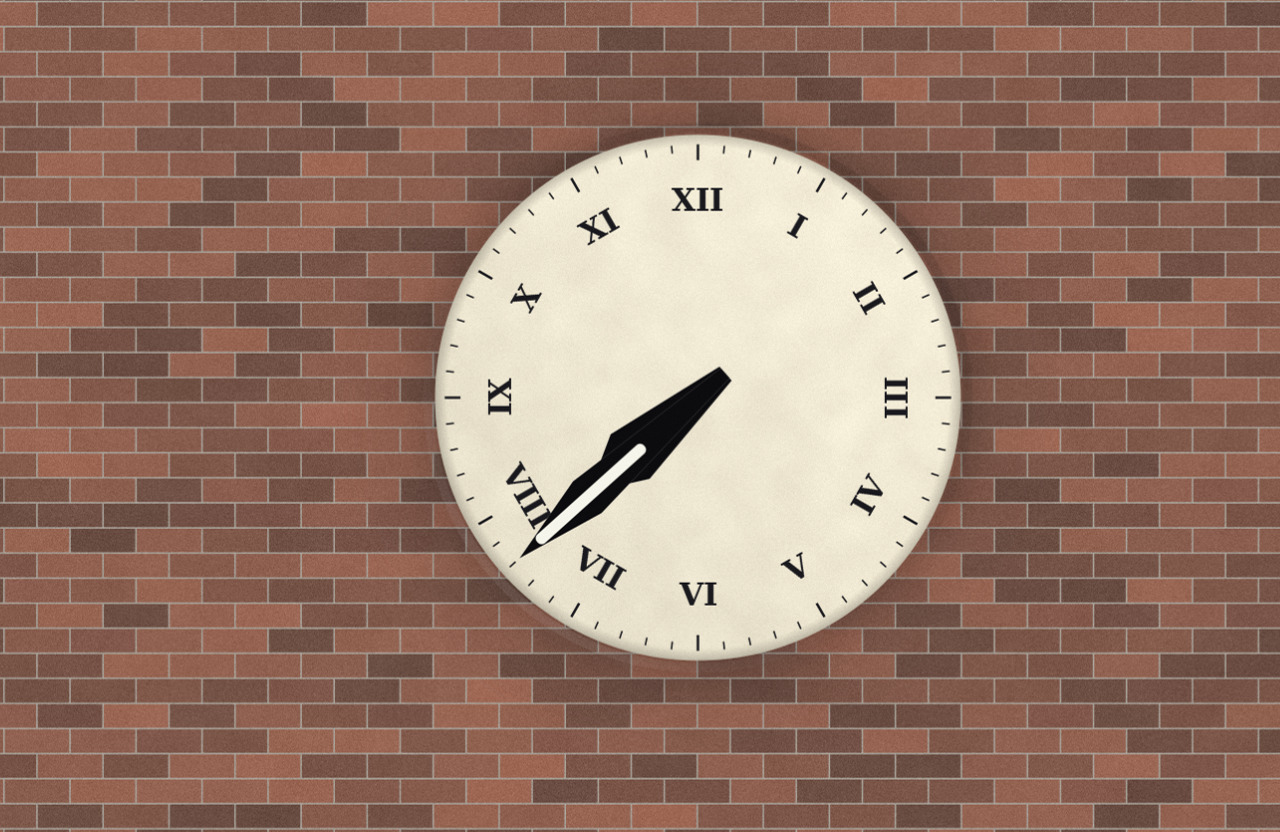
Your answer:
7 h 38 min
